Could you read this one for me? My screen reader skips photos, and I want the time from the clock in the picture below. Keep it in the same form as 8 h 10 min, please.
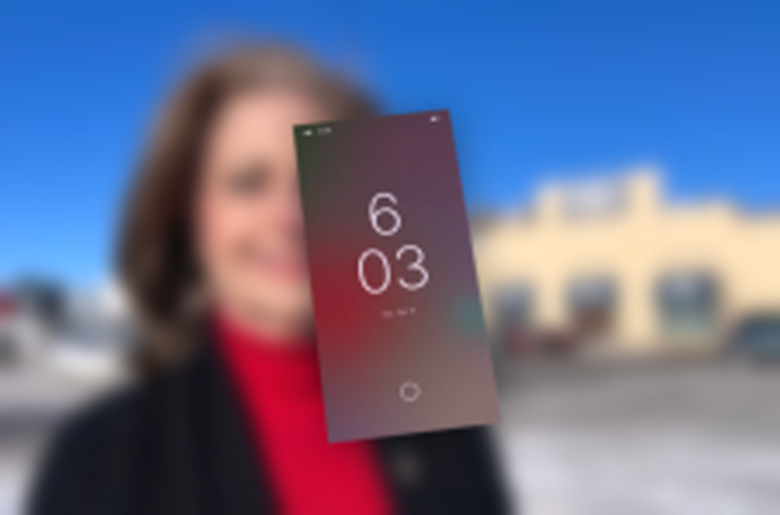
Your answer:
6 h 03 min
